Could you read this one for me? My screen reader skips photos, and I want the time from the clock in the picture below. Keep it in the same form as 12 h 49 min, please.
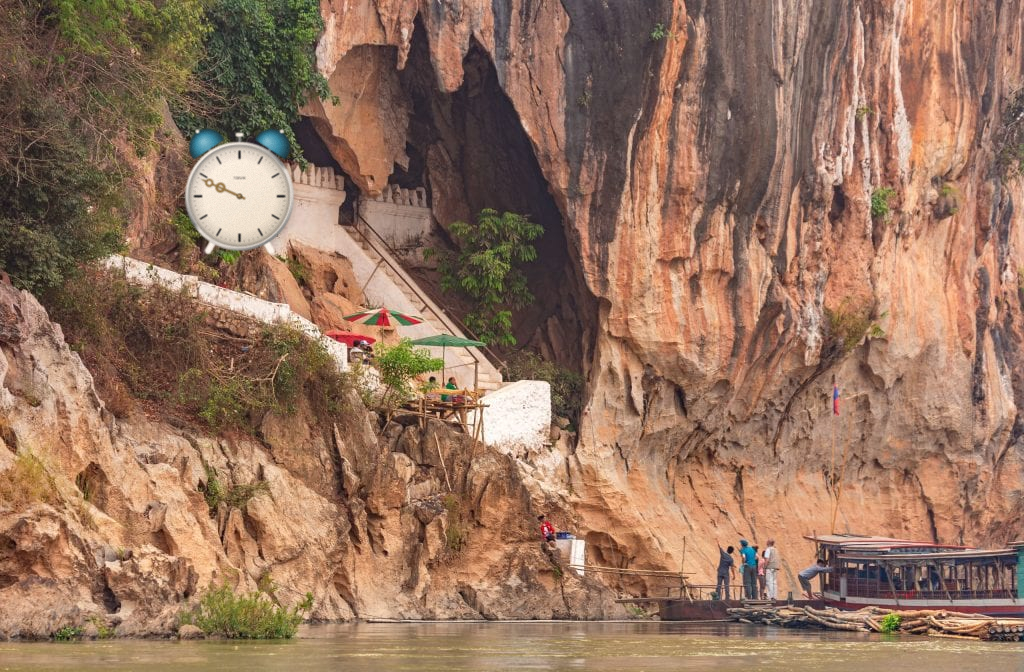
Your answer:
9 h 49 min
